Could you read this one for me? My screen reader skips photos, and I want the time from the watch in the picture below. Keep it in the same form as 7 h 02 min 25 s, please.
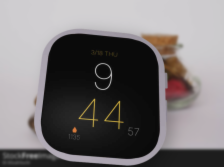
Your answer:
9 h 44 min 57 s
